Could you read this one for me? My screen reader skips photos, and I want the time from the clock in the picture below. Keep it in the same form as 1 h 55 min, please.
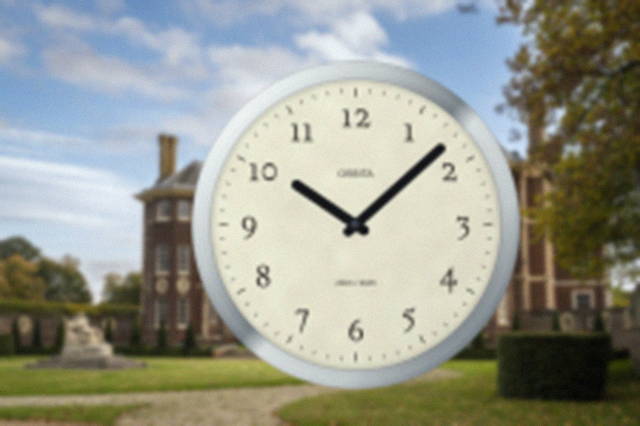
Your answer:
10 h 08 min
